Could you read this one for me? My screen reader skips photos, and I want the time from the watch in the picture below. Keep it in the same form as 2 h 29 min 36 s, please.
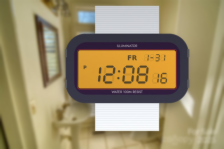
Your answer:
12 h 08 min 16 s
